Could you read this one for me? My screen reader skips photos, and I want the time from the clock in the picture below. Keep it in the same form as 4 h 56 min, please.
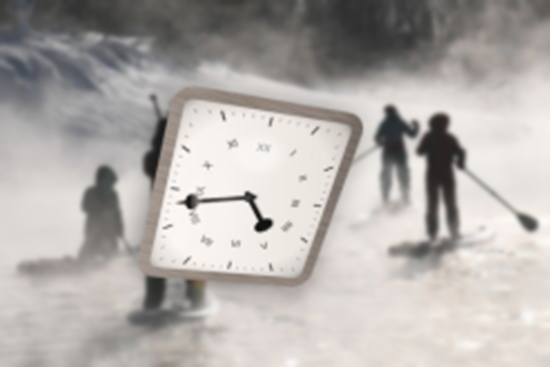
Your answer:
4 h 43 min
